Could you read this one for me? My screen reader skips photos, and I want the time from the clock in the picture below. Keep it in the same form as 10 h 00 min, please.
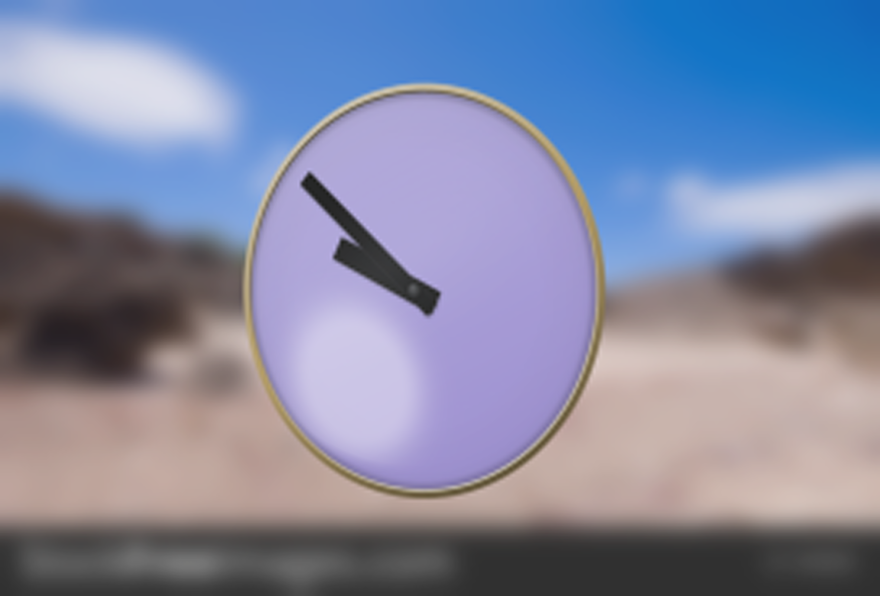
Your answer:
9 h 52 min
